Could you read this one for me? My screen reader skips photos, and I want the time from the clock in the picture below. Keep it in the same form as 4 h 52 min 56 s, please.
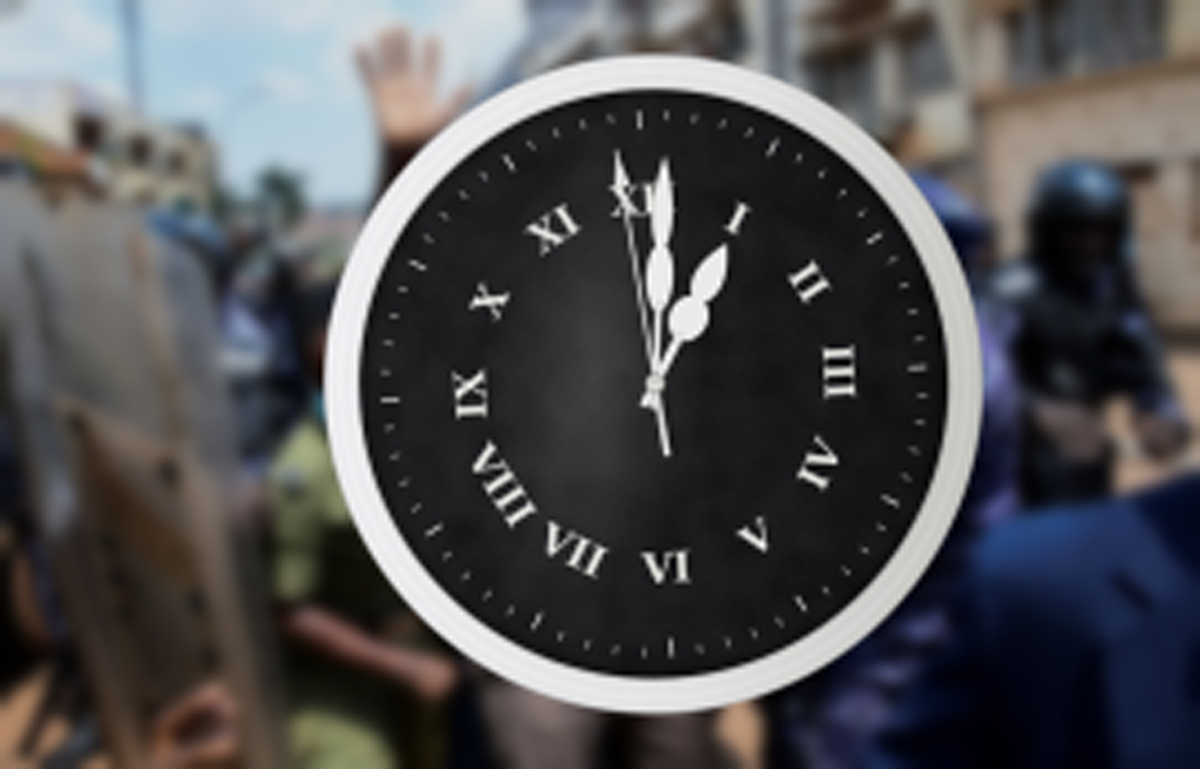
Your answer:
1 h 00 min 59 s
